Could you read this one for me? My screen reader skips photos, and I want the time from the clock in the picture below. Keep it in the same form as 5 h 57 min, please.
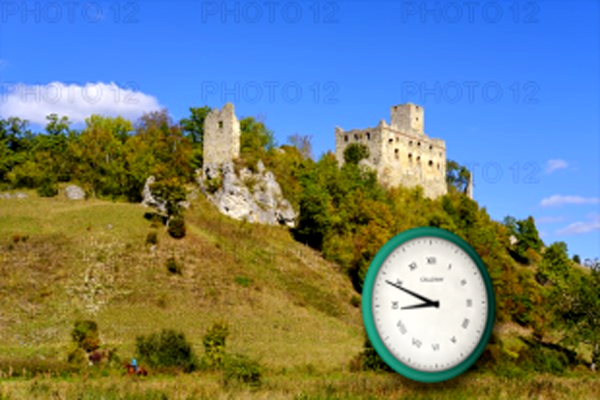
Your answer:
8 h 49 min
